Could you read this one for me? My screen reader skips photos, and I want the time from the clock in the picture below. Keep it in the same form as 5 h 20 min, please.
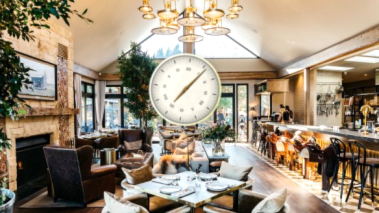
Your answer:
7 h 06 min
